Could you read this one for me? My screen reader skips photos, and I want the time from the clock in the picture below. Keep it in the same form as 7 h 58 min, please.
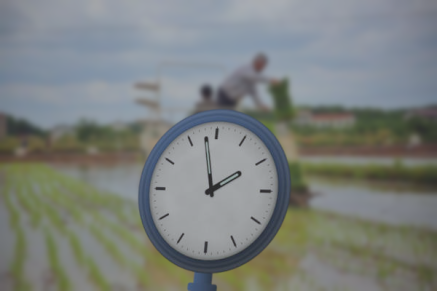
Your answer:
1 h 58 min
